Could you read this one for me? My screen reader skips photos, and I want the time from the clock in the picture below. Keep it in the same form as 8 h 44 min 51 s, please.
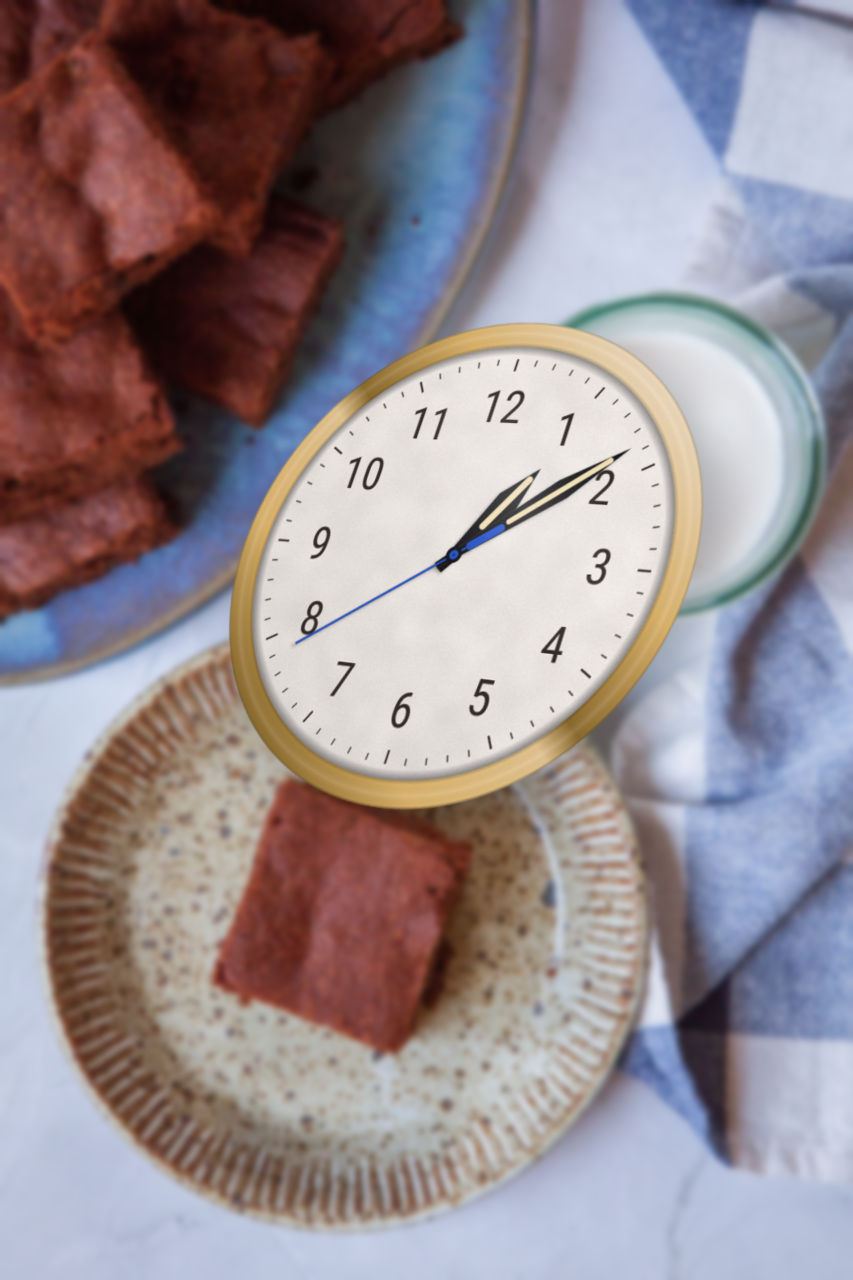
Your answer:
1 h 08 min 39 s
